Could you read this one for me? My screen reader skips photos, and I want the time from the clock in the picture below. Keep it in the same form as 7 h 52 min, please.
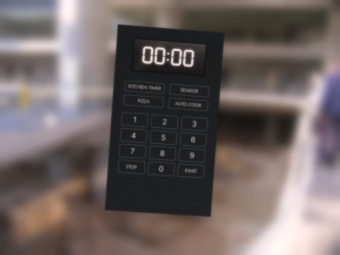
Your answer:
0 h 00 min
